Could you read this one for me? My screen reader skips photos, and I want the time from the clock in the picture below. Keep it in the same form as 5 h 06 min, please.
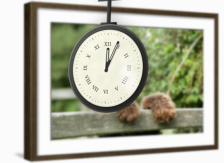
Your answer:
12 h 04 min
